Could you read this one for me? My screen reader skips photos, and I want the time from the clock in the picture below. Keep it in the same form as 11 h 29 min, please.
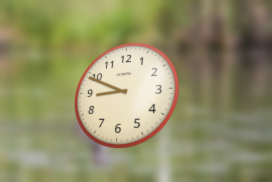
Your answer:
8 h 49 min
